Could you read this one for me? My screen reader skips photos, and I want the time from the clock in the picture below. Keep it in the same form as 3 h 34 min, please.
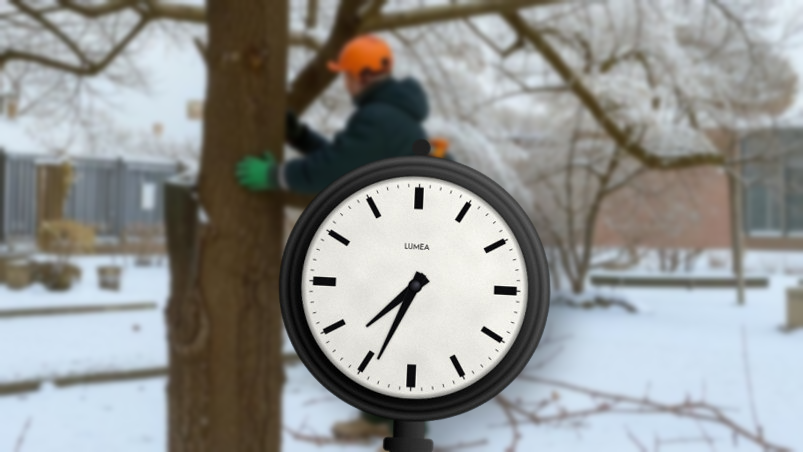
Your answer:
7 h 34 min
